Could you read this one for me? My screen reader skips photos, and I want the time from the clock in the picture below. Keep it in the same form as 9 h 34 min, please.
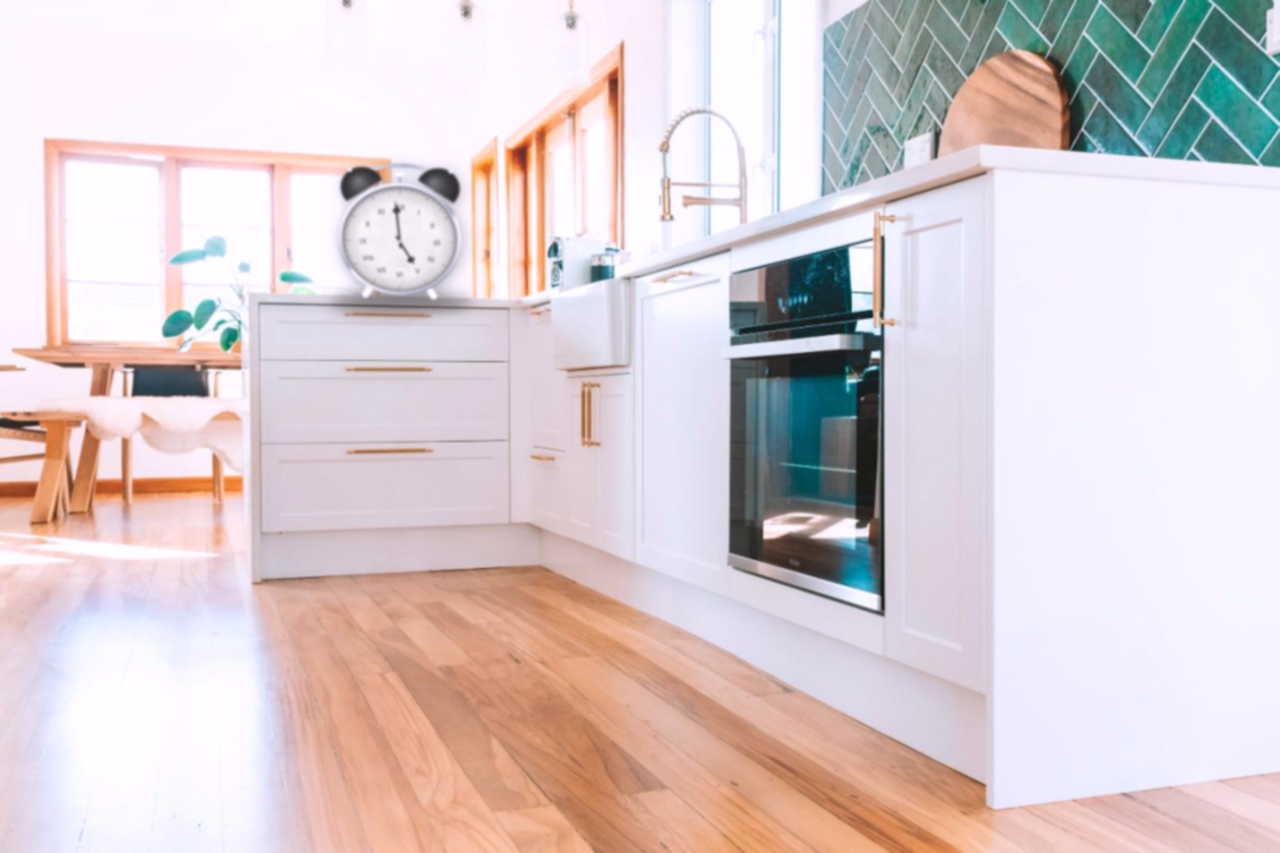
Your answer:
4 h 59 min
